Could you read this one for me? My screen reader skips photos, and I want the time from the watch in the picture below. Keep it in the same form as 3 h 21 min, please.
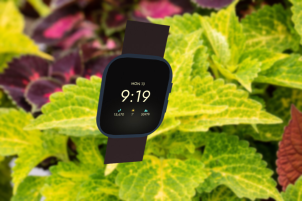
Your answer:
9 h 19 min
